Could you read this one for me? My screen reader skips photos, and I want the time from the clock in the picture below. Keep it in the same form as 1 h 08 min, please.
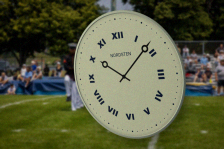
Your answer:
10 h 08 min
